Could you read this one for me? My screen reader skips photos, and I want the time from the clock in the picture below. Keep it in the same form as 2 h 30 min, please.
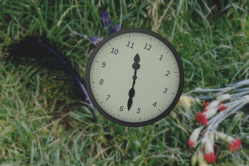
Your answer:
11 h 28 min
